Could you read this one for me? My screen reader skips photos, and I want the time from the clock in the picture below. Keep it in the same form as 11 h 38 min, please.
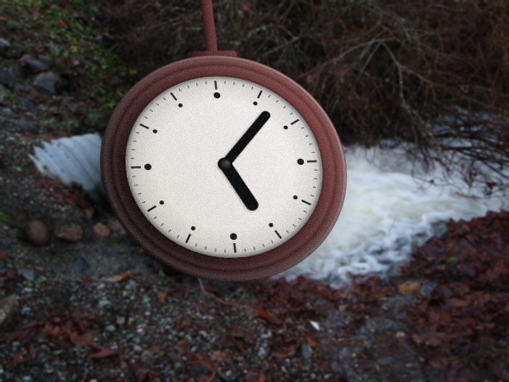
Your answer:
5 h 07 min
